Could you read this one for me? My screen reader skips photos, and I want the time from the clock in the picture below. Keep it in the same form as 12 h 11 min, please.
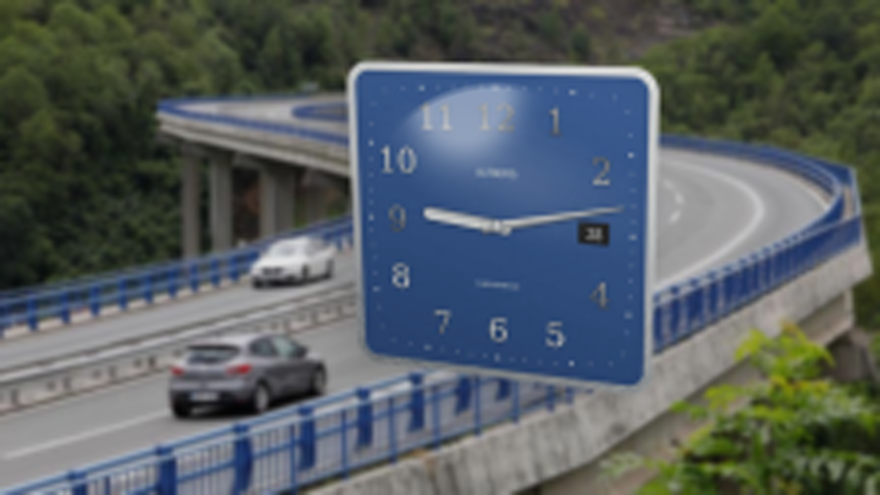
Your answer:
9 h 13 min
